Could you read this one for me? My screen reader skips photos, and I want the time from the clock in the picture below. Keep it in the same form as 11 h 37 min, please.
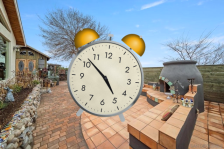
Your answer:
4 h 52 min
